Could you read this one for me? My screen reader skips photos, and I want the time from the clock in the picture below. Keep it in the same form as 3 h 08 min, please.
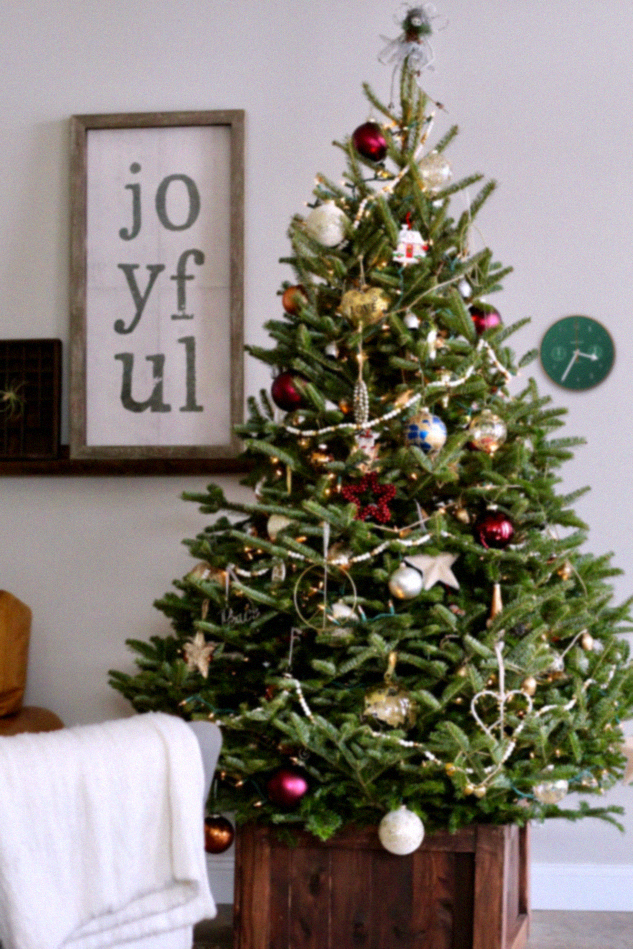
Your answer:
3 h 35 min
